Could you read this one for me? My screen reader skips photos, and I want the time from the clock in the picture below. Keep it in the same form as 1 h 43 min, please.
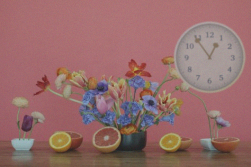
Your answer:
12 h 54 min
